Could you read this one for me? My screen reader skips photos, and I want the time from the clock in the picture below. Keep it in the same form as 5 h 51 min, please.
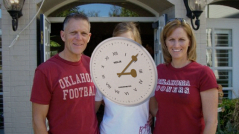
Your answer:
3 h 09 min
